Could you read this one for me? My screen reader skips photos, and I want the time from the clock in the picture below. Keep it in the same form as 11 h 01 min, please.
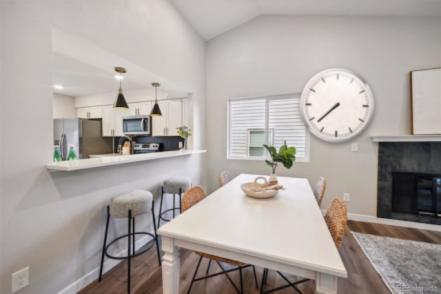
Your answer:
7 h 38 min
